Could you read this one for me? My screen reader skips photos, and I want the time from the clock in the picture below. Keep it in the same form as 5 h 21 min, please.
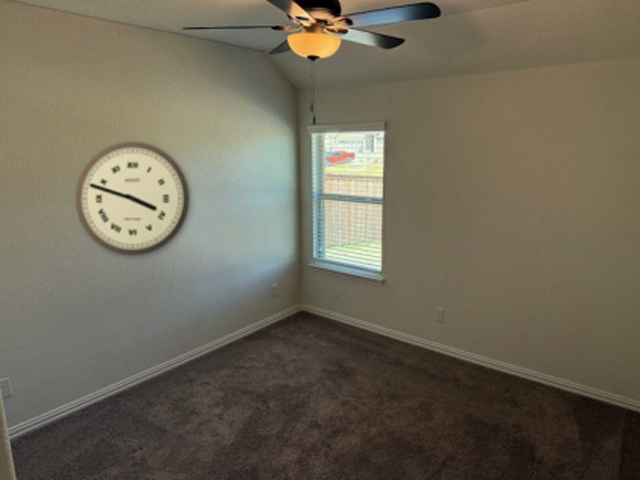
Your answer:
3 h 48 min
